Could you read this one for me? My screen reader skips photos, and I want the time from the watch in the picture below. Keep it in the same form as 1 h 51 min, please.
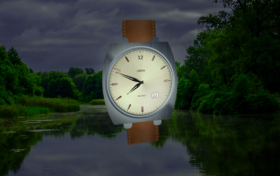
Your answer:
7 h 49 min
